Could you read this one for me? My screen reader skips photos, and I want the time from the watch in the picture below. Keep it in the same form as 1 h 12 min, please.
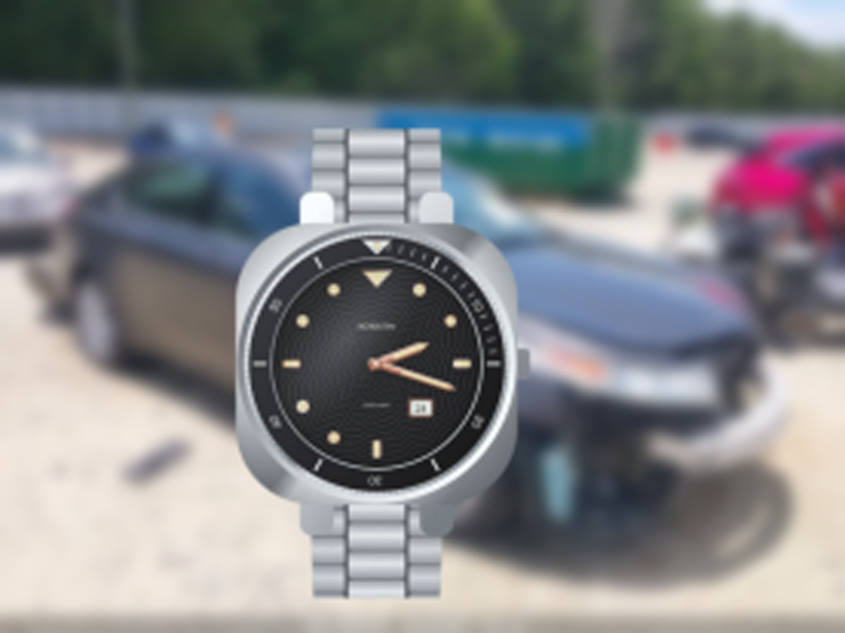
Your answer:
2 h 18 min
